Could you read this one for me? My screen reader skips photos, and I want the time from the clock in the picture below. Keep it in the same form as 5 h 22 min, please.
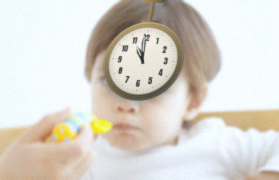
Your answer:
10 h 59 min
